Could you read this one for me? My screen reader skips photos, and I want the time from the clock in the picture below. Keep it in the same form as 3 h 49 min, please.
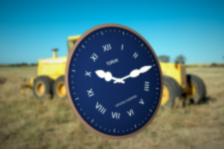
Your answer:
10 h 15 min
